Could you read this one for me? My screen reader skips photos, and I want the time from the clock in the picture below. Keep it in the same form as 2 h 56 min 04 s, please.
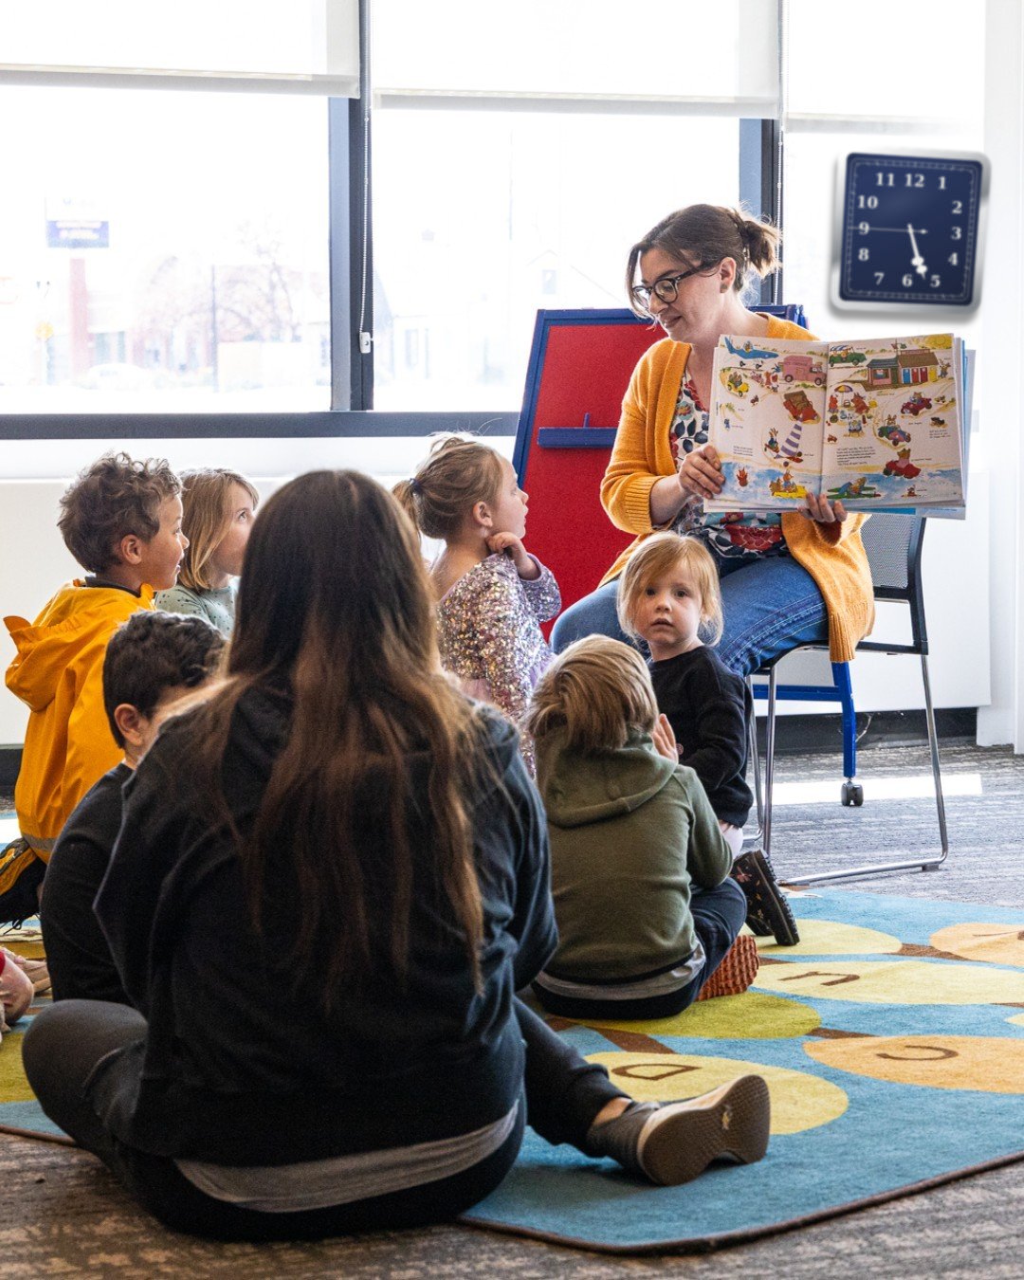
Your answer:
5 h 26 min 45 s
